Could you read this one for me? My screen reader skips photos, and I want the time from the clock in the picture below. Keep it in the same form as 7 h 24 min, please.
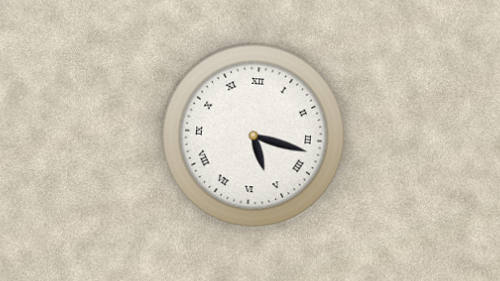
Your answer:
5 h 17 min
